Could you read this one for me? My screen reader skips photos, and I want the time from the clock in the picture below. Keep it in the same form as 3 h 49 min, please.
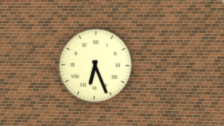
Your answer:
6 h 26 min
